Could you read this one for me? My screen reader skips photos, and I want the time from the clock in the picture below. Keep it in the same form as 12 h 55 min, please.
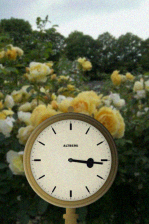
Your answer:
3 h 16 min
